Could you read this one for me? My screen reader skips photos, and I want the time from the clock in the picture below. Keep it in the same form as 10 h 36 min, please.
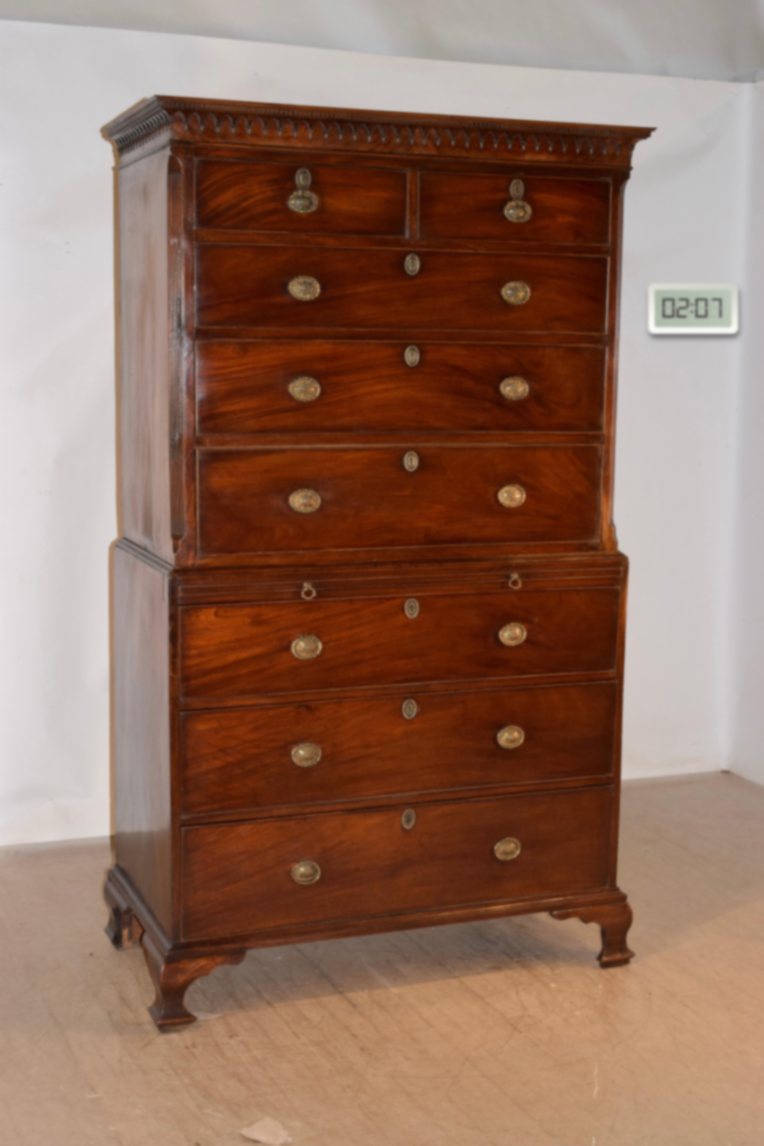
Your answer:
2 h 07 min
